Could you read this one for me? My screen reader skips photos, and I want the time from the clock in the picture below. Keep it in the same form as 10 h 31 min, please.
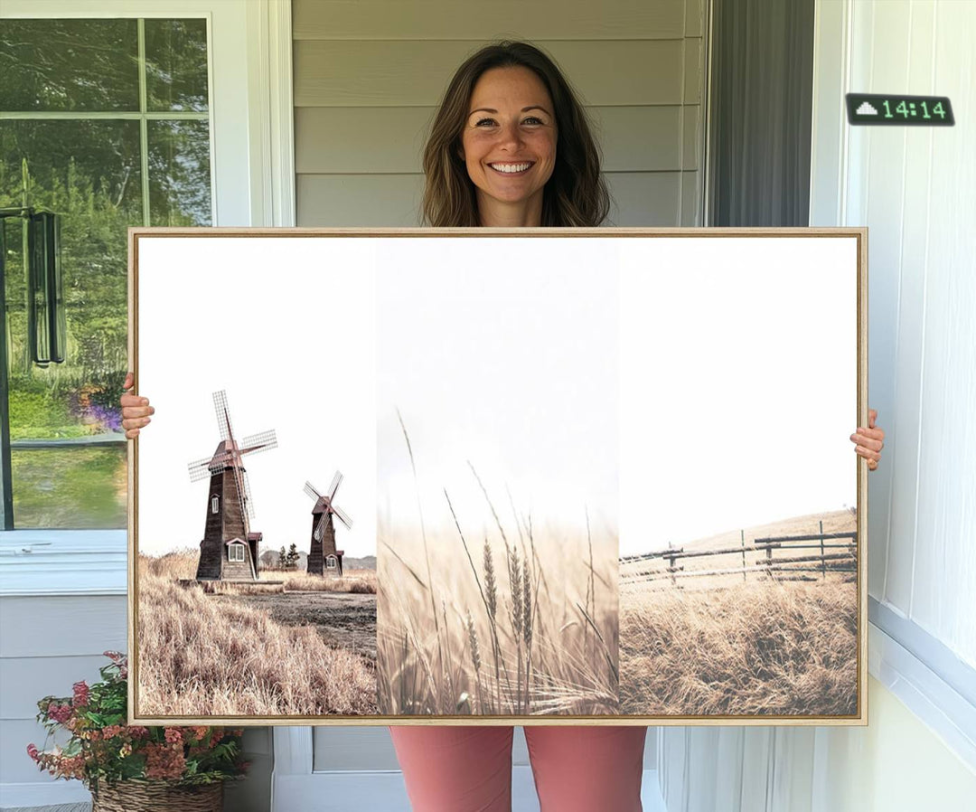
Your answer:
14 h 14 min
